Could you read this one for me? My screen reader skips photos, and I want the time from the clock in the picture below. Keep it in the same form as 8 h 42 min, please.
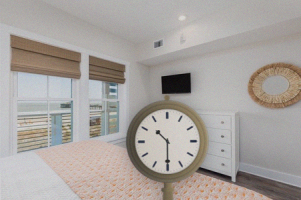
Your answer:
10 h 30 min
